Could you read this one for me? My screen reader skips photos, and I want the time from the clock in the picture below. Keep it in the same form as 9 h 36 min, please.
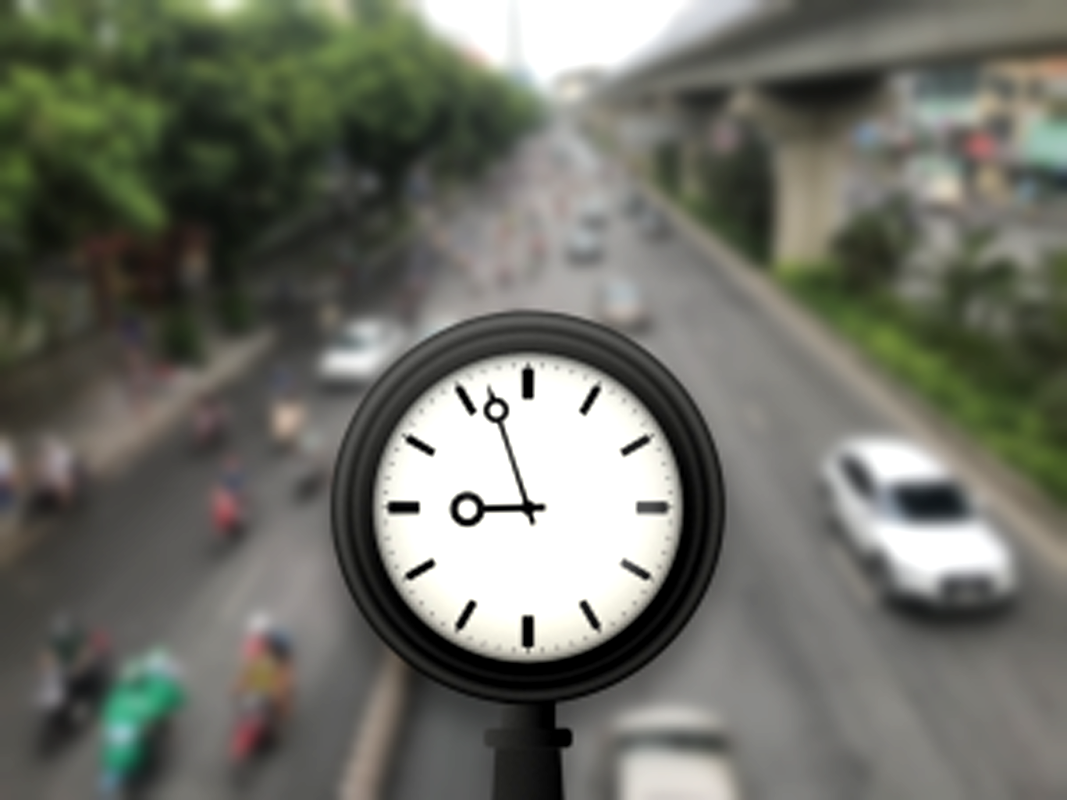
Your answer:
8 h 57 min
